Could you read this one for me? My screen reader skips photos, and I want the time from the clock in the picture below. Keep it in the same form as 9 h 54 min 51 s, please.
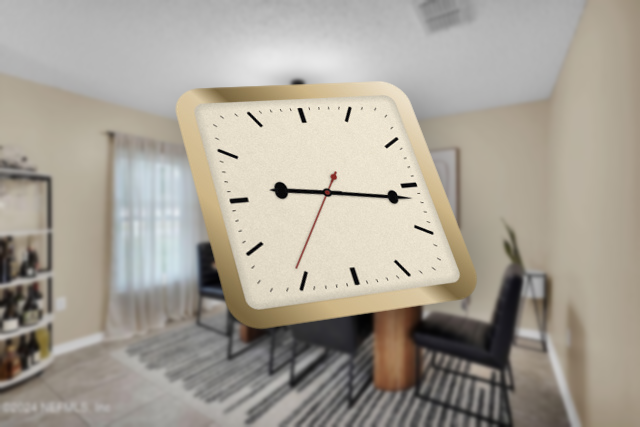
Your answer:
9 h 16 min 36 s
